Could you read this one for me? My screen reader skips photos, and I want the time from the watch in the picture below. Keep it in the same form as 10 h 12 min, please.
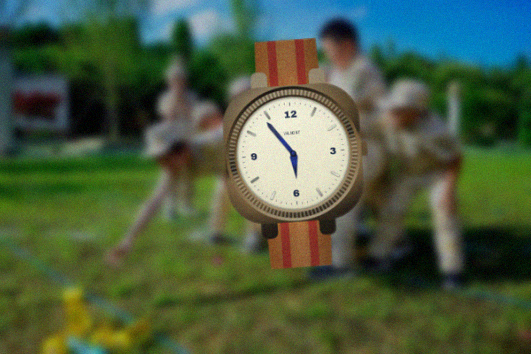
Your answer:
5 h 54 min
